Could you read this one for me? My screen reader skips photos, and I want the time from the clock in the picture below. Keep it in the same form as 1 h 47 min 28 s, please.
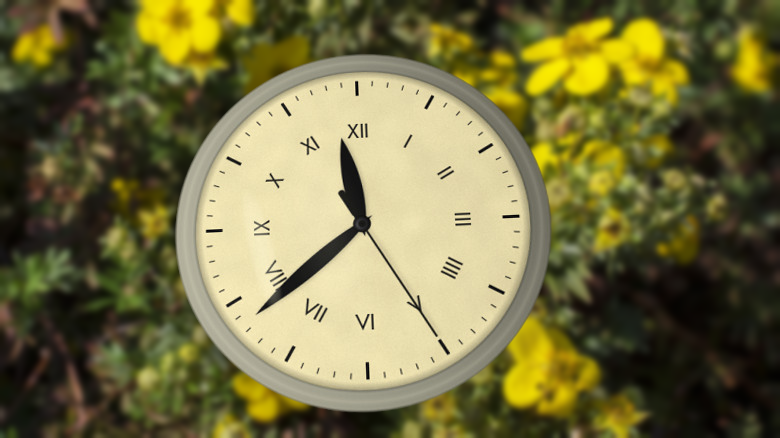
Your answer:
11 h 38 min 25 s
